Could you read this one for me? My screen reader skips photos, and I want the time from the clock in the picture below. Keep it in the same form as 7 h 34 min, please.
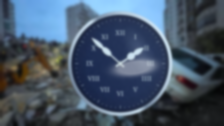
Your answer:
1 h 52 min
